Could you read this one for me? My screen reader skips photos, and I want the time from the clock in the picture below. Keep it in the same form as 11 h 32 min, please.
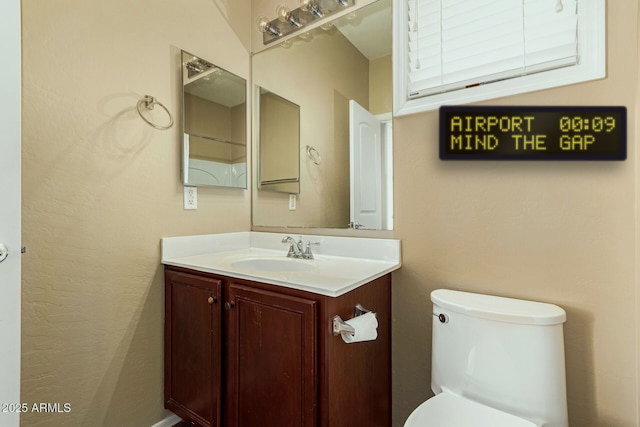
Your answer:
0 h 09 min
